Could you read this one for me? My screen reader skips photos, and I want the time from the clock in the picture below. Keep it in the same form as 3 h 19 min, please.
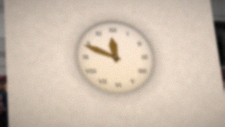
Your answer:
11 h 49 min
